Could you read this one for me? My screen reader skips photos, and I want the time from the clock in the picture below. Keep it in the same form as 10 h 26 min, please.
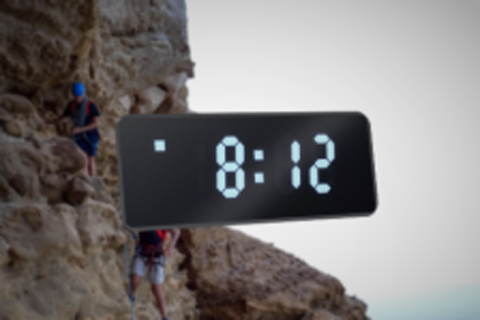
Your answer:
8 h 12 min
